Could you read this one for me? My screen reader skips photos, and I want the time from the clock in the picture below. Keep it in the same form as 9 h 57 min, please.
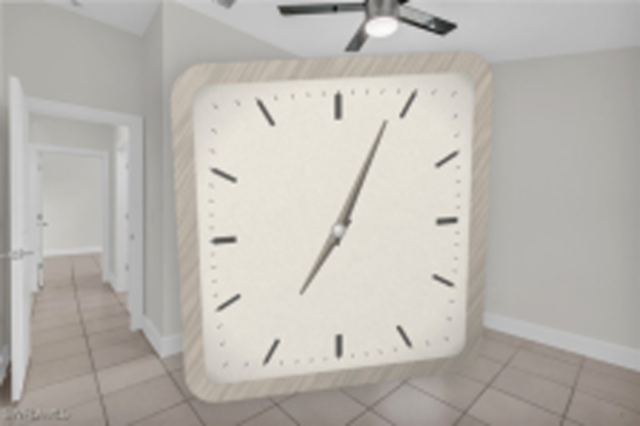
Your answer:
7 h 04 min
